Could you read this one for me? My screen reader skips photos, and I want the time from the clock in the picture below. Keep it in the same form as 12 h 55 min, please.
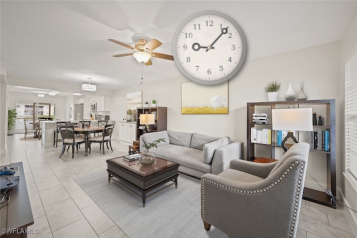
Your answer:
9 h 07 min
